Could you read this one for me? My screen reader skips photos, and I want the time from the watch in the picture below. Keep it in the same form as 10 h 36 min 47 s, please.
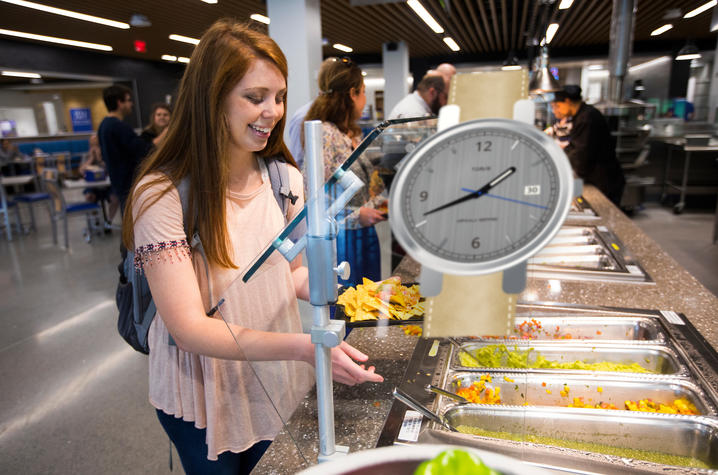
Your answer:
1 h 41 min 18 s
